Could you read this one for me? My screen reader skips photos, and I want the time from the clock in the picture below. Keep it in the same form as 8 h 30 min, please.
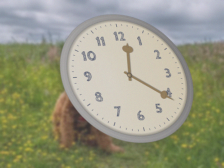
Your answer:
12 h 21 min
